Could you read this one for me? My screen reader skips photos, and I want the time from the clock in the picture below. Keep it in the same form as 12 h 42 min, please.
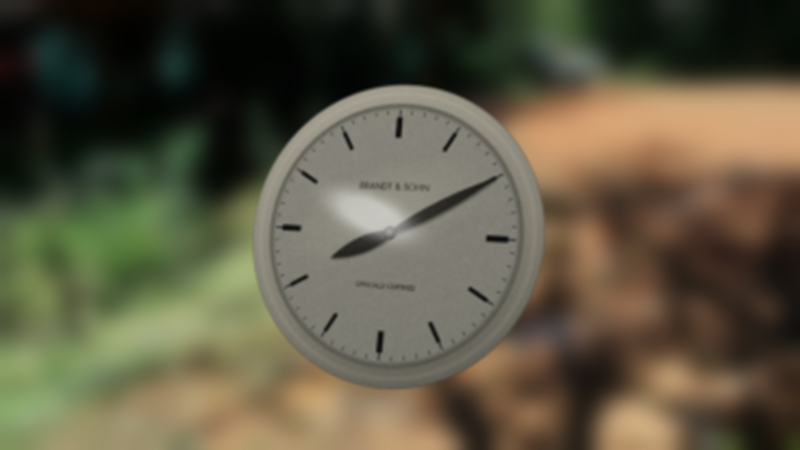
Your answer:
8 h 10 min
